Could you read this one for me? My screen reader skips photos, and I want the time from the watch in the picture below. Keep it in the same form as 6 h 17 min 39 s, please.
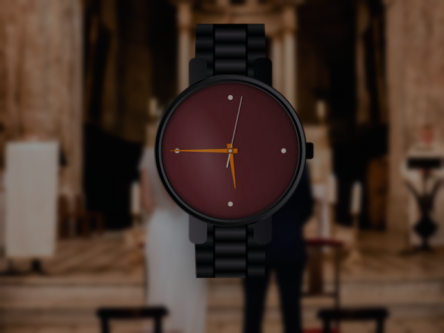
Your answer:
5 h 45 min 02 s
